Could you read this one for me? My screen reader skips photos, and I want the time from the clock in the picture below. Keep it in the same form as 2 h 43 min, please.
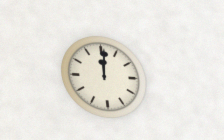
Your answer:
12 h 01 min
